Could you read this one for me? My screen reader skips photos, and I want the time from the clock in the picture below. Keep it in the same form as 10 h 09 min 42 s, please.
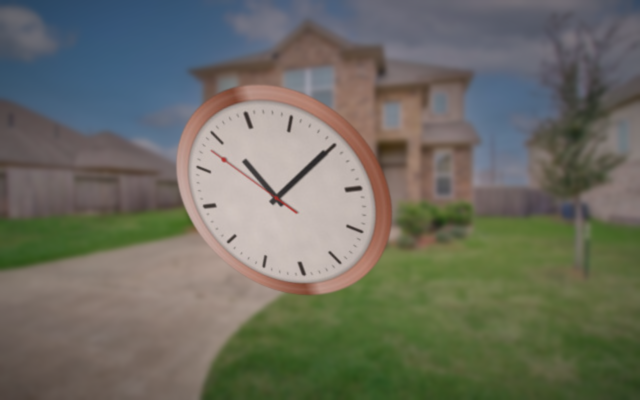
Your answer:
11 h 09 min 53 s
